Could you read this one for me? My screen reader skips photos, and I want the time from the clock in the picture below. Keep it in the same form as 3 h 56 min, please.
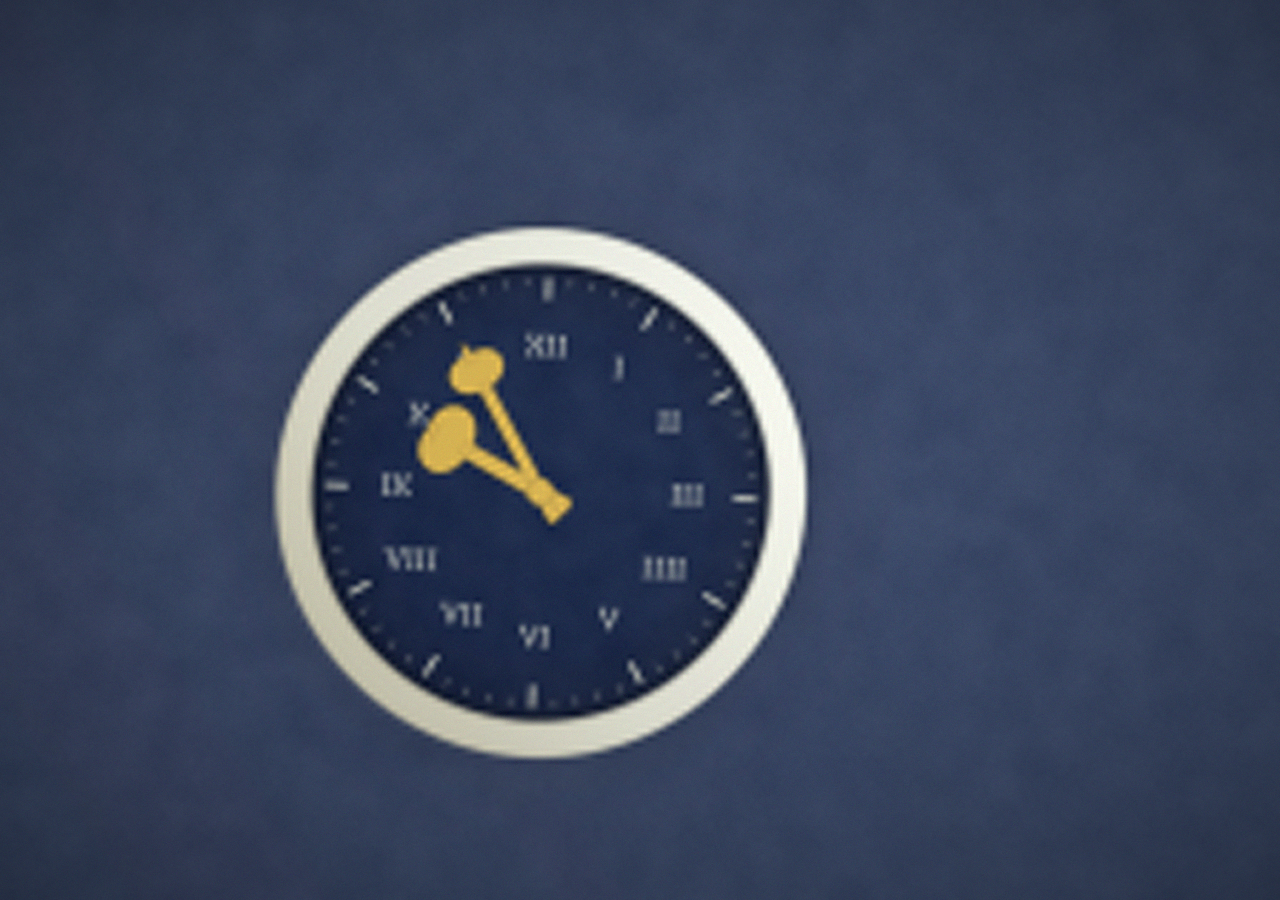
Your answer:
9 h 55 min
